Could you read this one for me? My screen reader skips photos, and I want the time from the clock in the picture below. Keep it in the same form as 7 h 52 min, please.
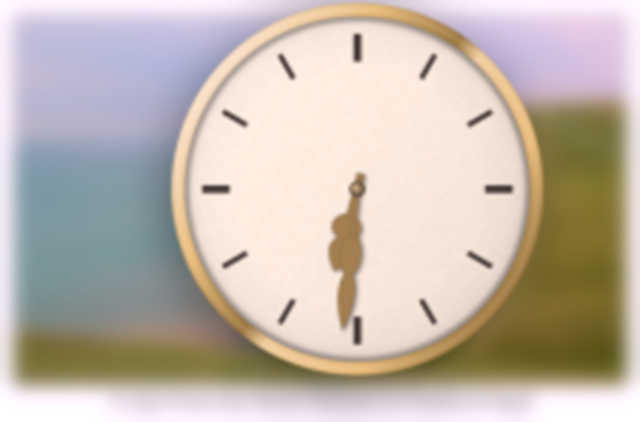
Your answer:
6 h 31 min
